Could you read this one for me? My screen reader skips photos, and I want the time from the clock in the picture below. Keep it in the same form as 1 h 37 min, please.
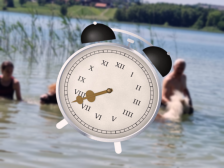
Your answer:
7 h 38 min
